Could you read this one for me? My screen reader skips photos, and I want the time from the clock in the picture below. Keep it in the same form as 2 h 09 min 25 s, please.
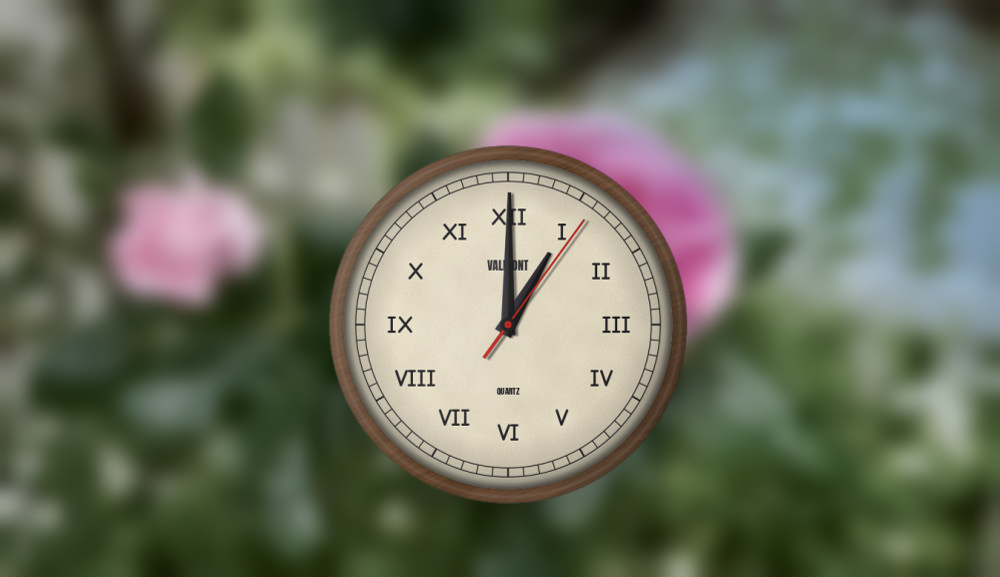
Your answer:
1 h 00 min 06 s
